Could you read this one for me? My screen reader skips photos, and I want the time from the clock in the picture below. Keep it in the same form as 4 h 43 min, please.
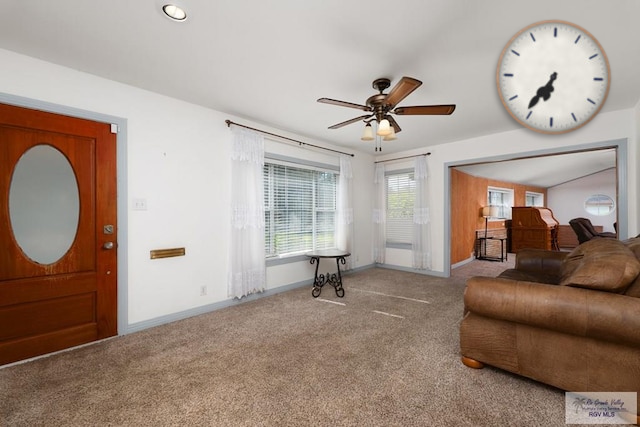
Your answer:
6 h 36 min
